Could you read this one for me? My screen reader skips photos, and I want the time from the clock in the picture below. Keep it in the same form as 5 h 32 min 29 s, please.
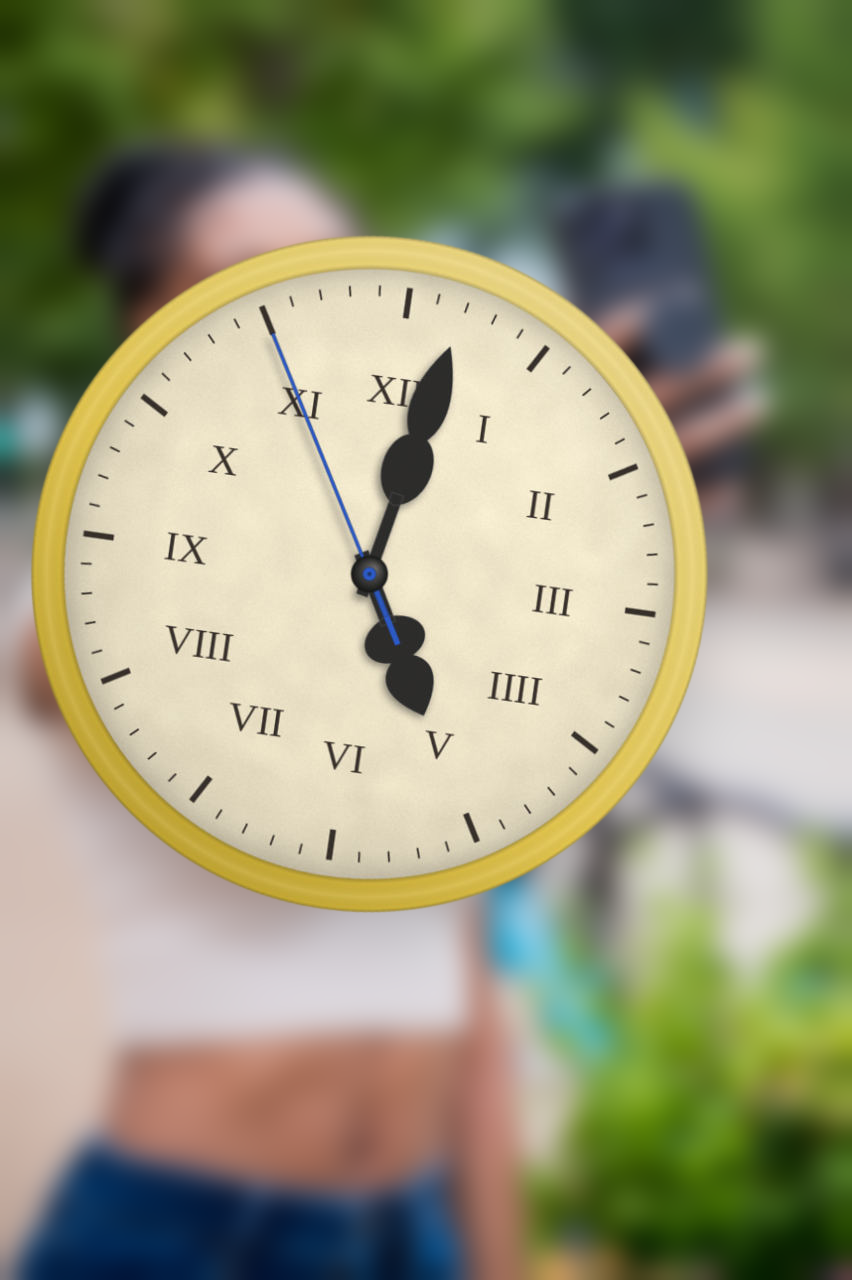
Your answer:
5 h 01 min 55 s
